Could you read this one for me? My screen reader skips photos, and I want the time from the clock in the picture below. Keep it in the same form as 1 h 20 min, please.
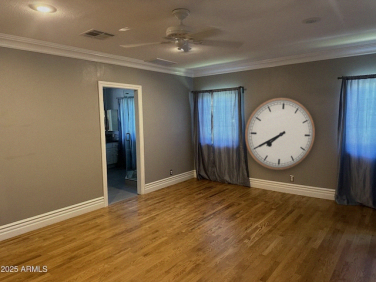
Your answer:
7 h 40 min
